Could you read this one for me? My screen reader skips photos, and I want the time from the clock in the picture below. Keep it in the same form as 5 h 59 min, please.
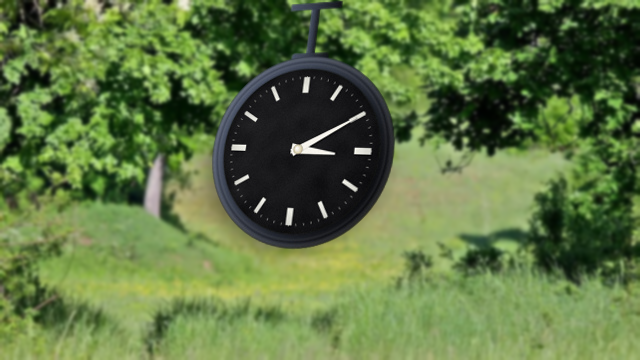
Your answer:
3 h 10 min
